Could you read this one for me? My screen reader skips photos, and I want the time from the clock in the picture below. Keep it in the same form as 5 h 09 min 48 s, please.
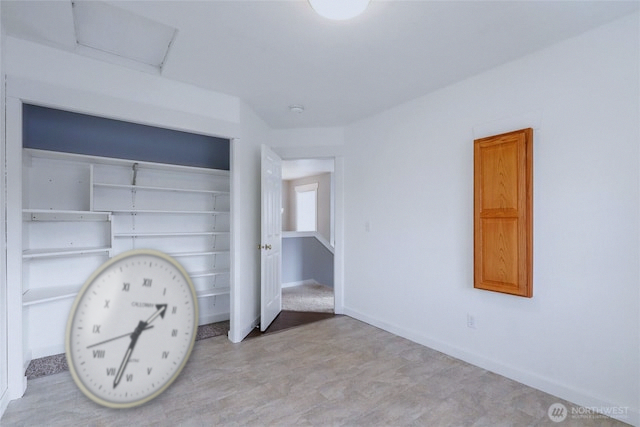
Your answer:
1 h 32 min 42 s
